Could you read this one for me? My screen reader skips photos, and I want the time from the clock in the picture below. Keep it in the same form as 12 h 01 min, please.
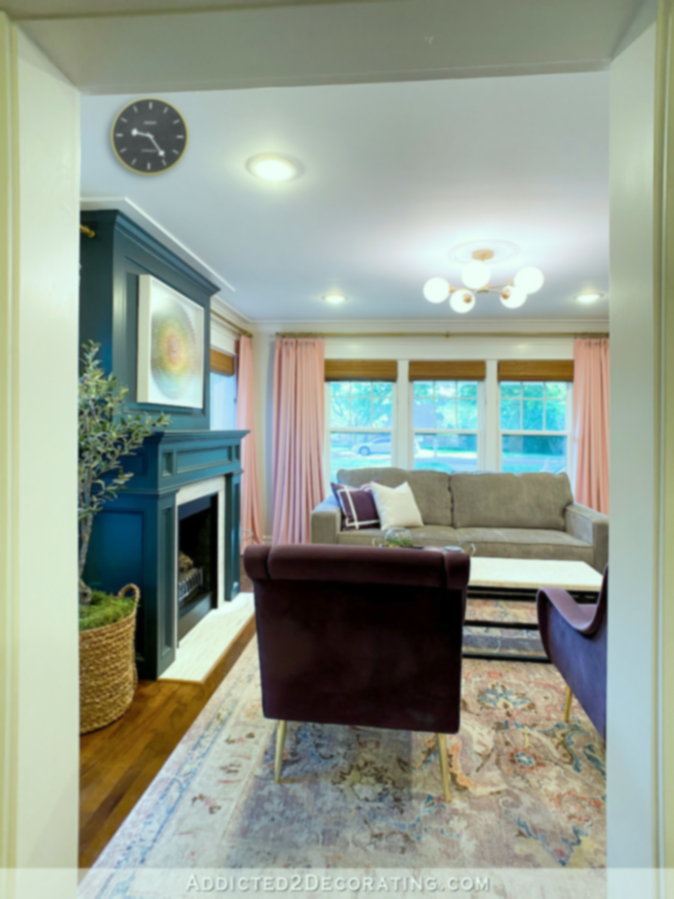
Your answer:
9 h 24 min
